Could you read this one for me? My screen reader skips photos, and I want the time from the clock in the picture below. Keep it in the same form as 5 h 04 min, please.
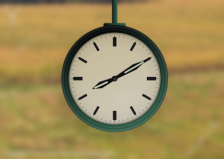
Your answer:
8 h 10 min
